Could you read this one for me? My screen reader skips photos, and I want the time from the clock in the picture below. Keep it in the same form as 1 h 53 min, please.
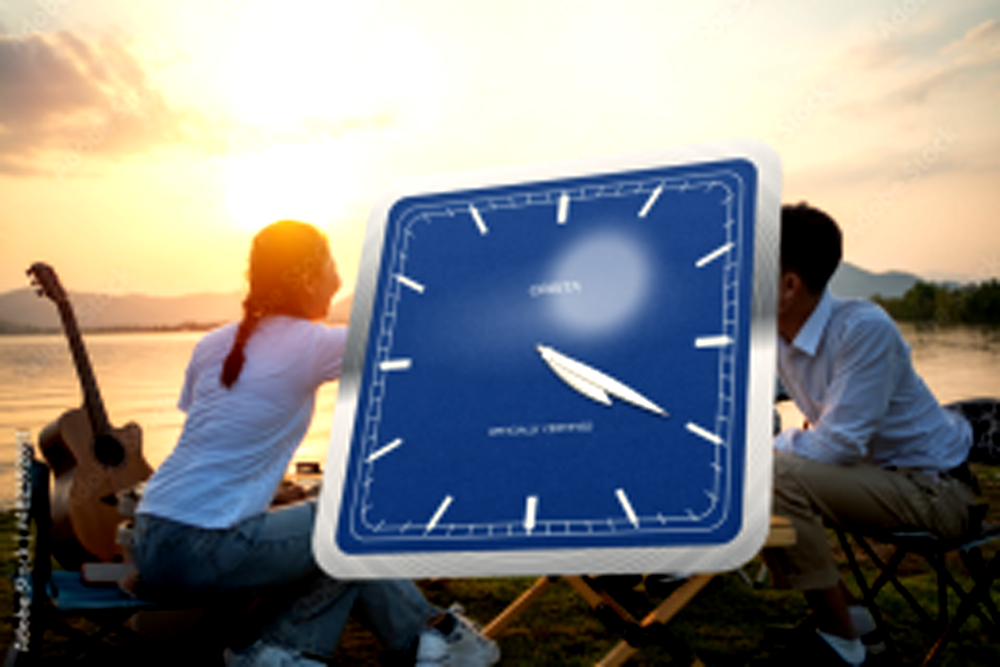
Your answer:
4 h 20 min
